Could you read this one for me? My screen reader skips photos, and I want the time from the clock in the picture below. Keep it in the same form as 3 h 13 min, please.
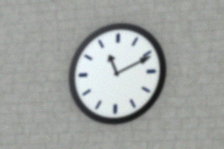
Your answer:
11 h 11 min
